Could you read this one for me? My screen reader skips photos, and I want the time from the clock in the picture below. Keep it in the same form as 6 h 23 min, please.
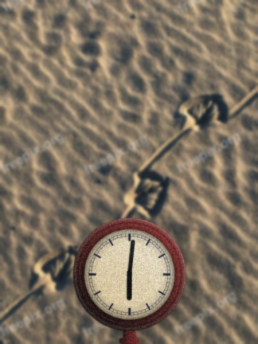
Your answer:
6 h 01 min
